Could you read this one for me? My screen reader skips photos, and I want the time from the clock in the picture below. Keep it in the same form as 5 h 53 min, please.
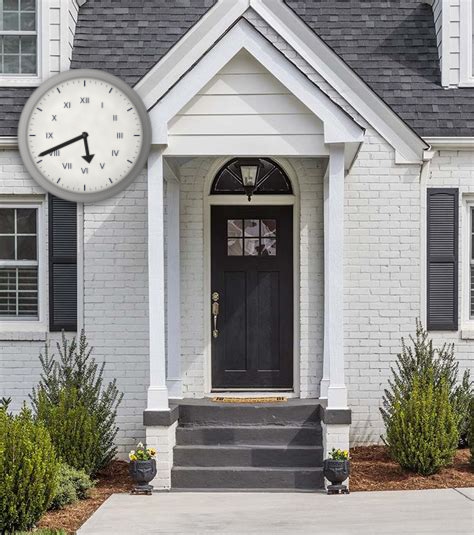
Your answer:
5 h 41 min
